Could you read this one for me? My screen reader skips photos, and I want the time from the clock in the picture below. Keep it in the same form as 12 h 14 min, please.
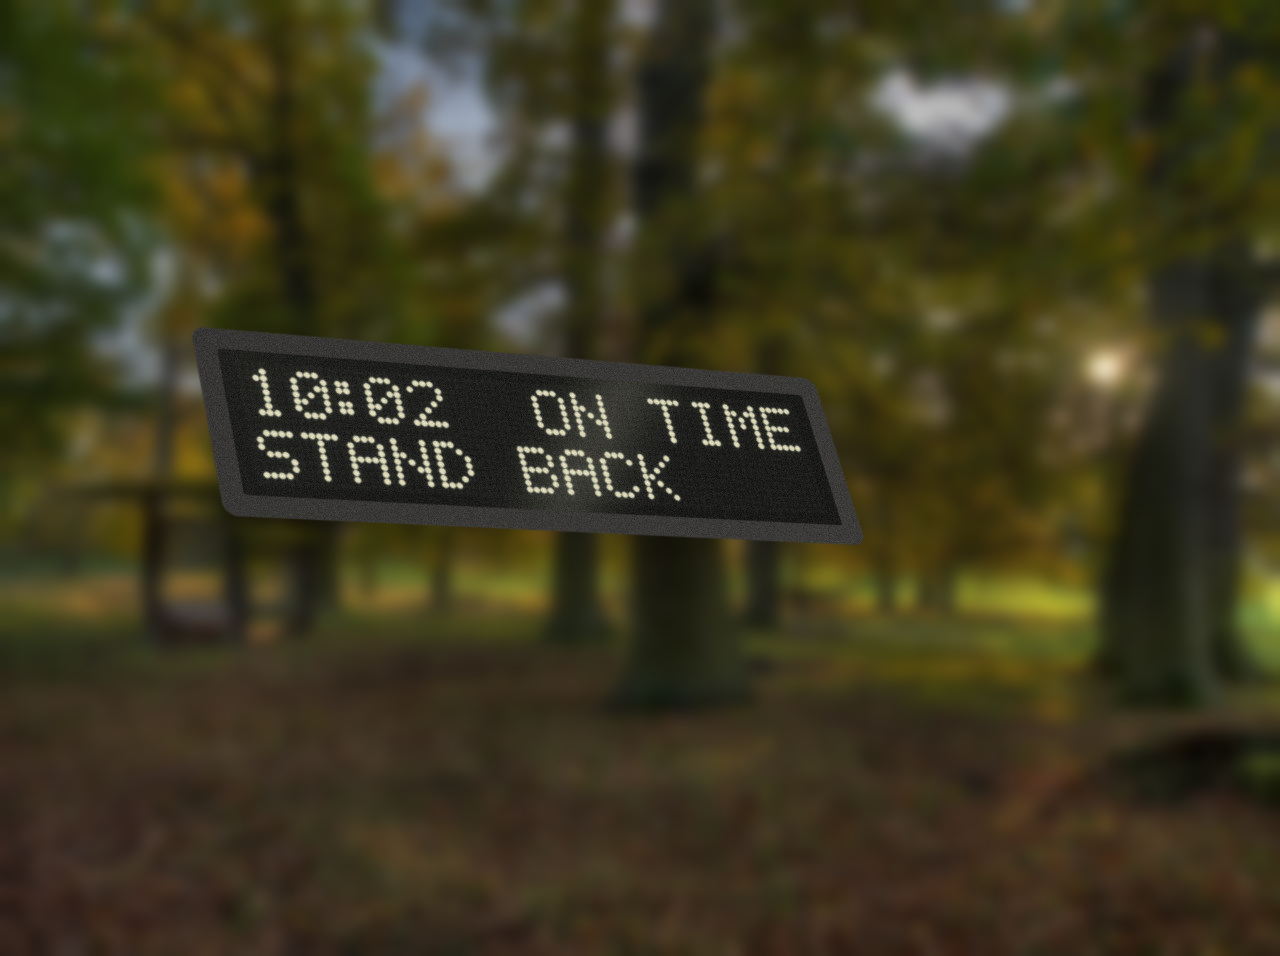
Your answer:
10 h 02 min
